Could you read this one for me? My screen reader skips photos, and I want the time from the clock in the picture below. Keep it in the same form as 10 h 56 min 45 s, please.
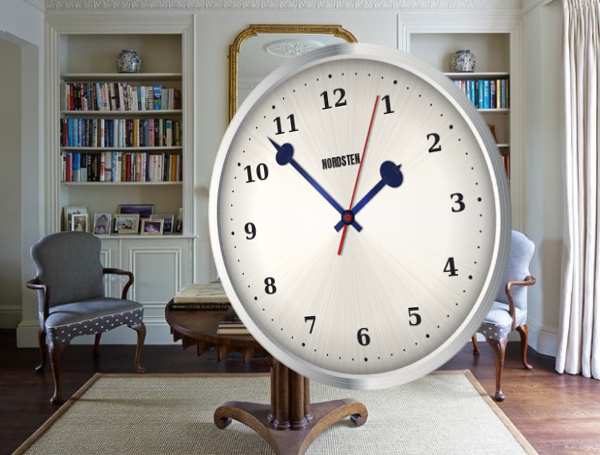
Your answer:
1 h 53 min 04 s
